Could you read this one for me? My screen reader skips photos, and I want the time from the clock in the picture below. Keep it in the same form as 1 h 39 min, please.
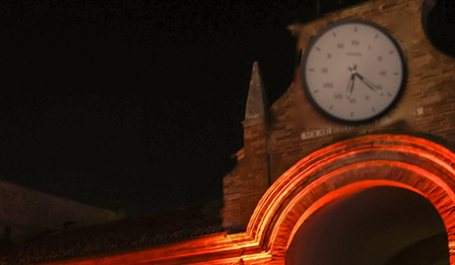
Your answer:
6 h 21 min
